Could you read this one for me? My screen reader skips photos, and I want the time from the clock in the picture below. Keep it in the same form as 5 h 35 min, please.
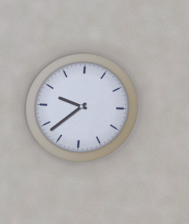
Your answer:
9 h 38 min
